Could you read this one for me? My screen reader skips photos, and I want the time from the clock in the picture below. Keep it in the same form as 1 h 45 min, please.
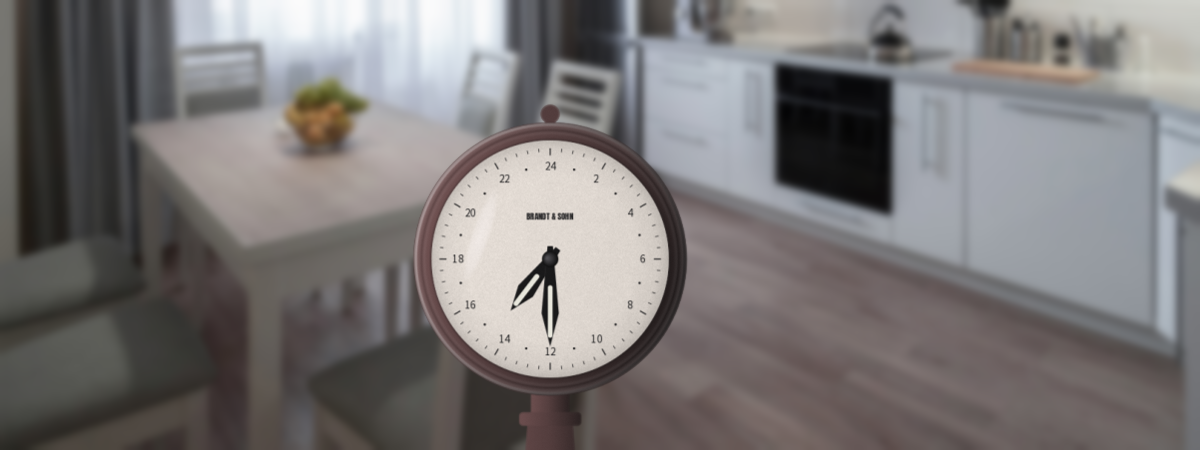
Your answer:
14 h 30 min
